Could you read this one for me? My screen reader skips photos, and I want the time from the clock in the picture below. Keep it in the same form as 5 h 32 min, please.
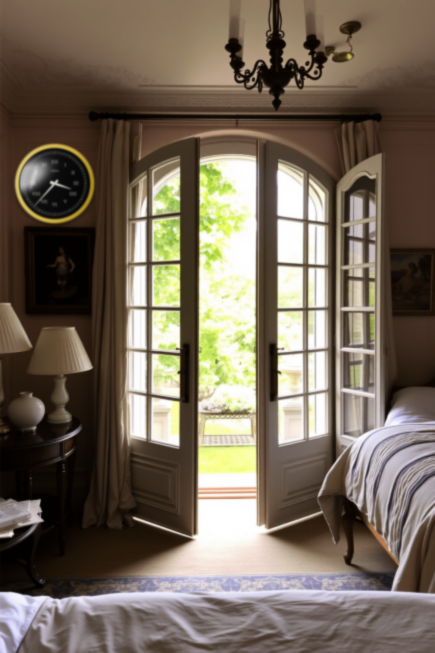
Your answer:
3 h 37 min
